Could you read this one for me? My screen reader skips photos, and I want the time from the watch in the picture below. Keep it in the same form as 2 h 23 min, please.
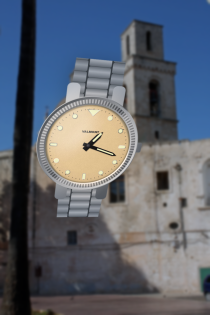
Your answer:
1 h 18 min
